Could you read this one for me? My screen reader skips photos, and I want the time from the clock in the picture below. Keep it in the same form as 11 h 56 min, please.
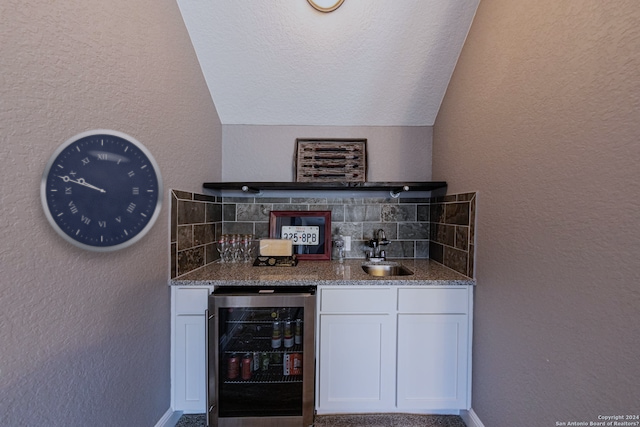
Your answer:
9 h 48 min
